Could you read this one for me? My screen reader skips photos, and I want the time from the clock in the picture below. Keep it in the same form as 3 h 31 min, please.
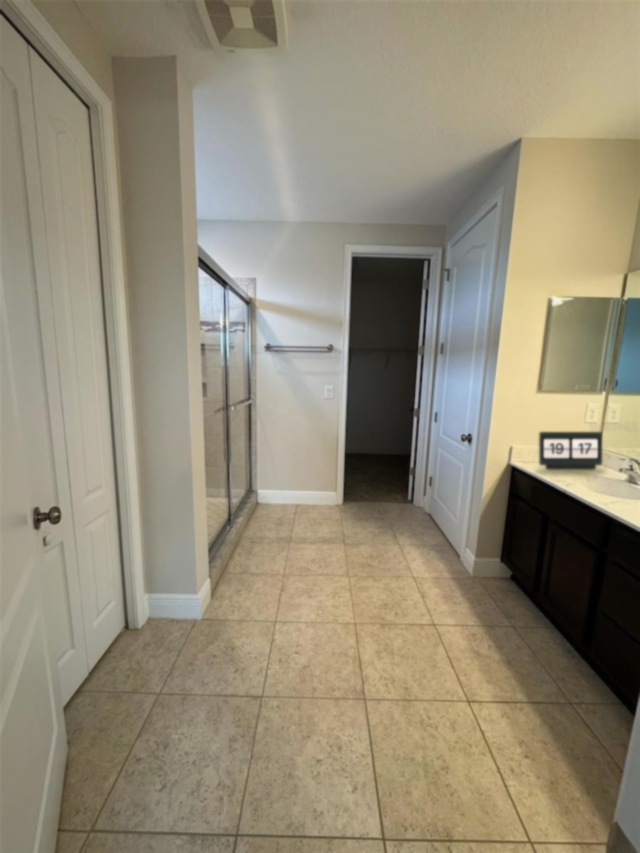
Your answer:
19 h 17 min
